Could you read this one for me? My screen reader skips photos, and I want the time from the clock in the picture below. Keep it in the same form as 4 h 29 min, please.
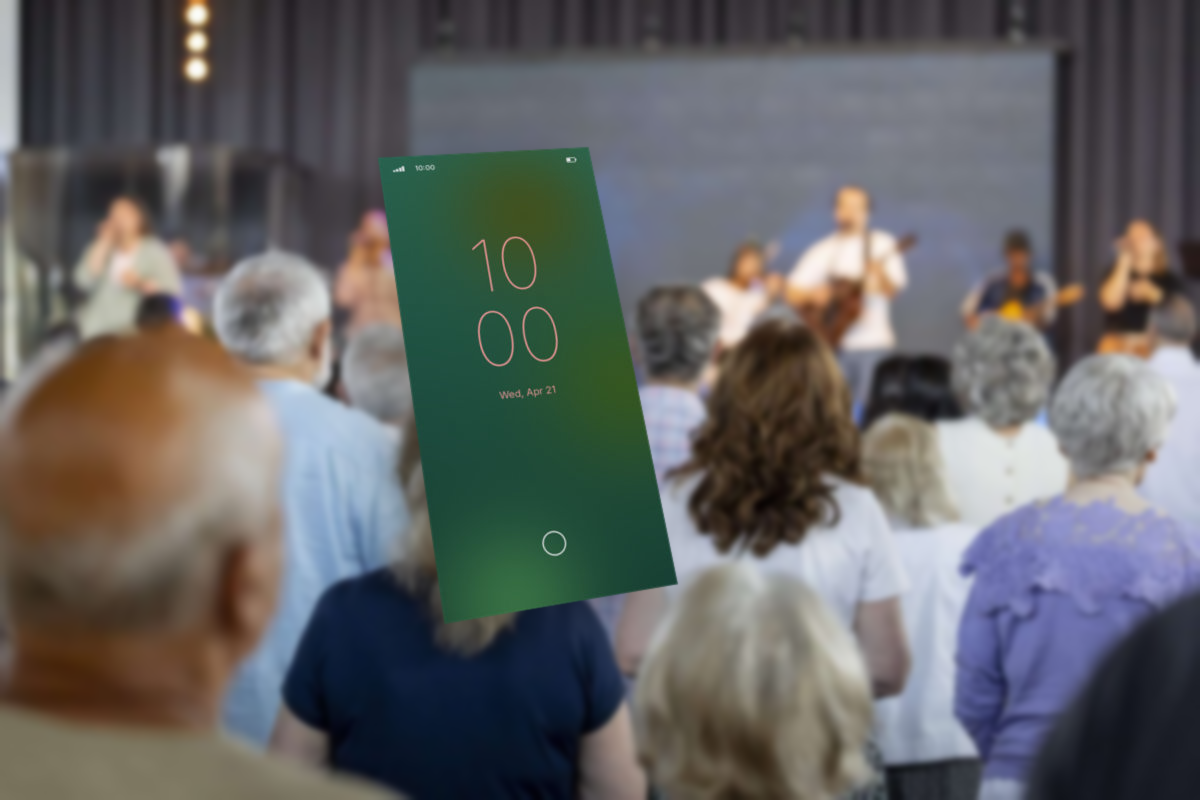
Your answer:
10 h 00 min
